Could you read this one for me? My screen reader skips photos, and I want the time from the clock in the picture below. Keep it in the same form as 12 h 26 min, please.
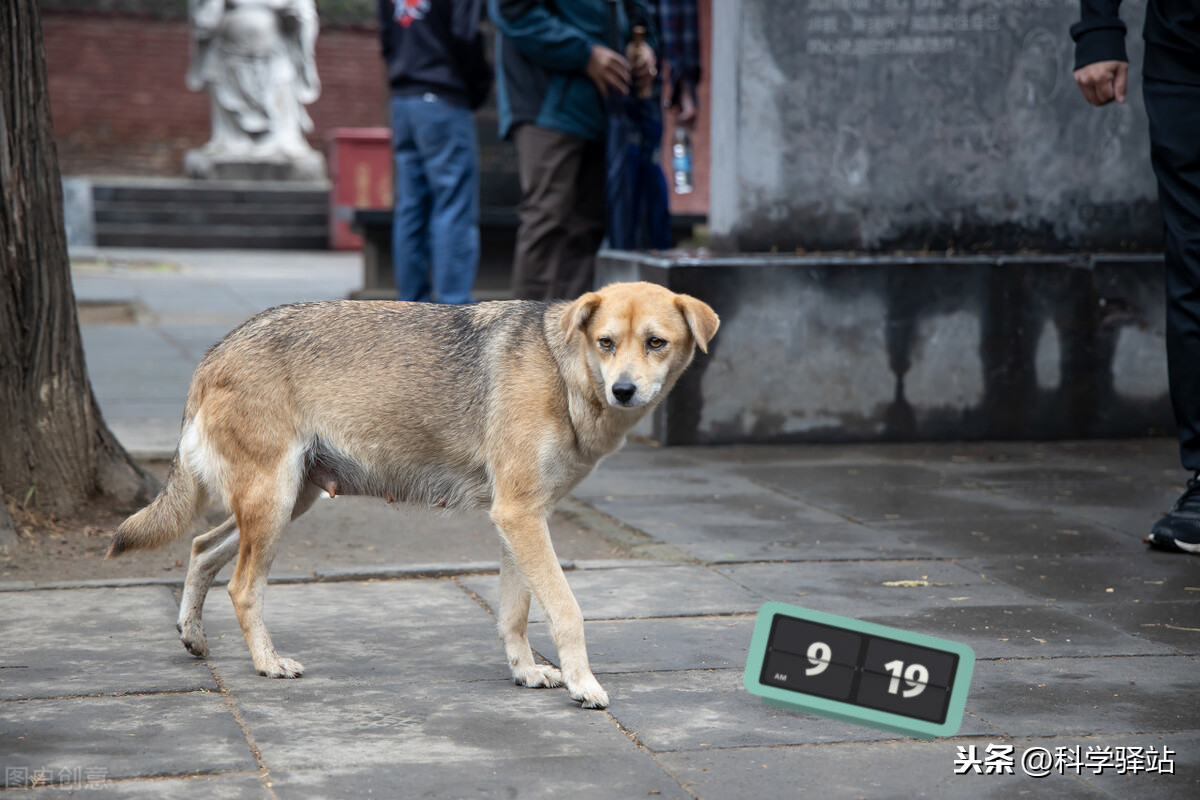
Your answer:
9 h 19 min
